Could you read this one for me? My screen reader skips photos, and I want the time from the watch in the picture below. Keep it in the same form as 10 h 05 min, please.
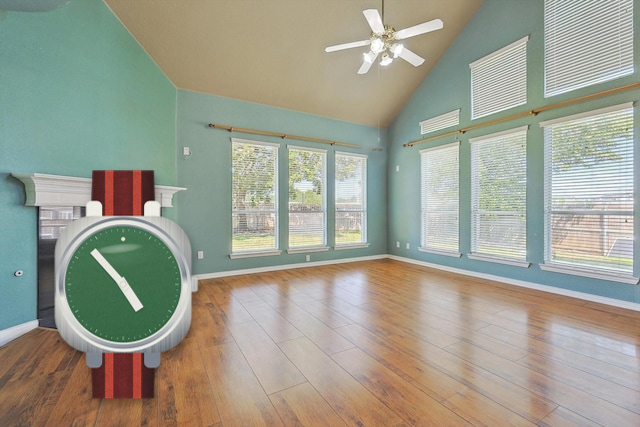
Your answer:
4 h 53 min
